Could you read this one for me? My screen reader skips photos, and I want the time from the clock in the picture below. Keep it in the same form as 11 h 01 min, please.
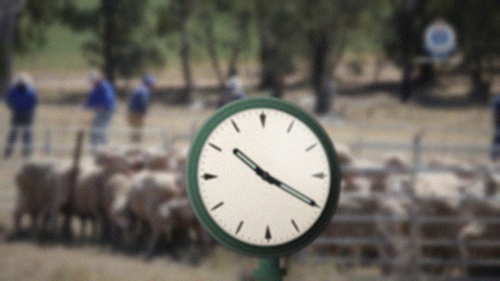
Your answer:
10 h 20 min
